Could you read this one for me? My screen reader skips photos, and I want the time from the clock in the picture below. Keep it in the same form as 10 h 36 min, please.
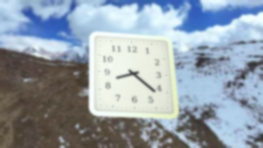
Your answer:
8 h 22 min
